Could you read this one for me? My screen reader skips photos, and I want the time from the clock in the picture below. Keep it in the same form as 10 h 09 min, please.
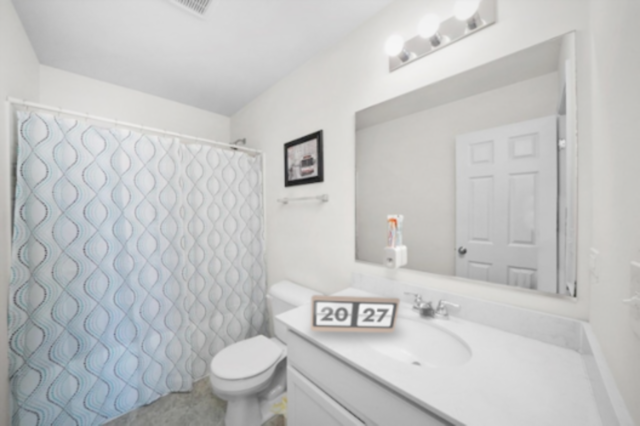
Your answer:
20 h 27 min
